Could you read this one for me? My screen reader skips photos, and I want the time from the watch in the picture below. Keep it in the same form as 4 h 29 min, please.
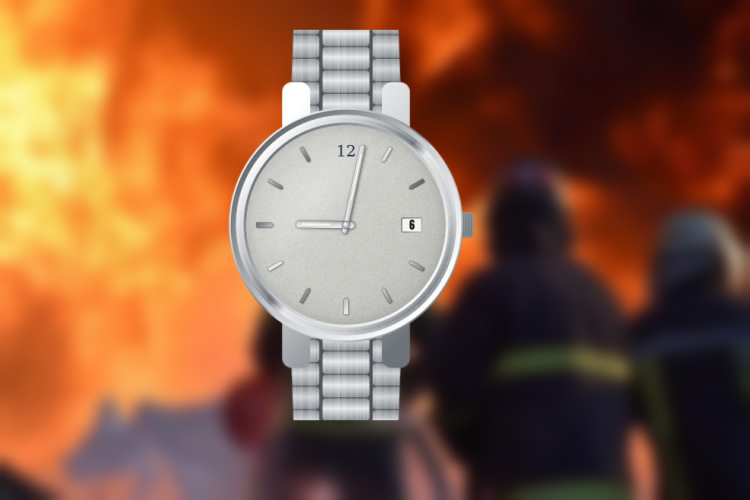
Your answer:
9 h 02 min
